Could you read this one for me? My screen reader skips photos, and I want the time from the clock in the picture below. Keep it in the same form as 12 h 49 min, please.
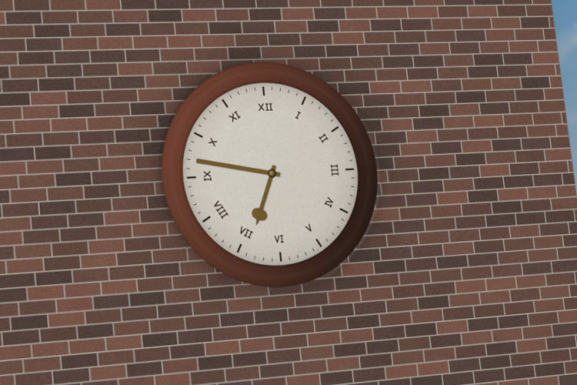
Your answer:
6 h 47 min
